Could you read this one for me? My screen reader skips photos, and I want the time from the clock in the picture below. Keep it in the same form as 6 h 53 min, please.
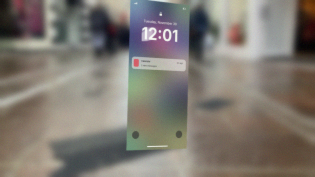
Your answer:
12 h 01 min
